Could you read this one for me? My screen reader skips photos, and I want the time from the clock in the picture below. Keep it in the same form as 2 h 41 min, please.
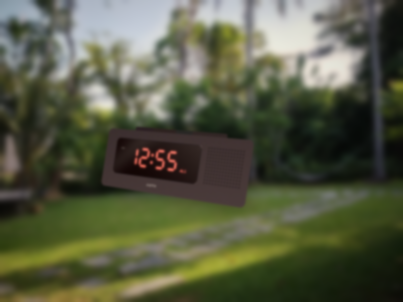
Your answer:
12 h 55 min
